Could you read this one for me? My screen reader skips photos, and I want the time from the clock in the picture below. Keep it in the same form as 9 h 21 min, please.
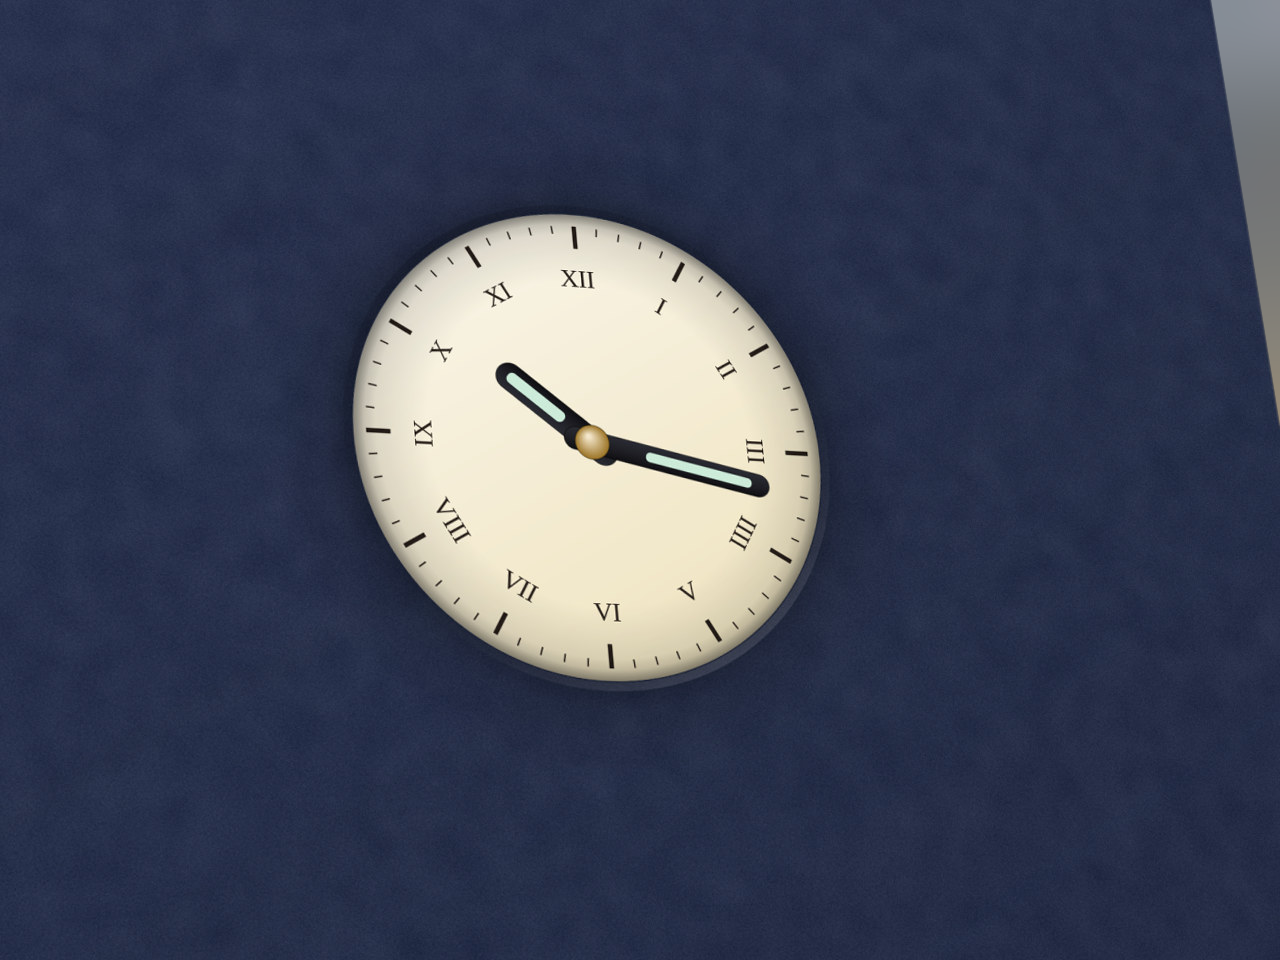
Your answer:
10 h 17 min
